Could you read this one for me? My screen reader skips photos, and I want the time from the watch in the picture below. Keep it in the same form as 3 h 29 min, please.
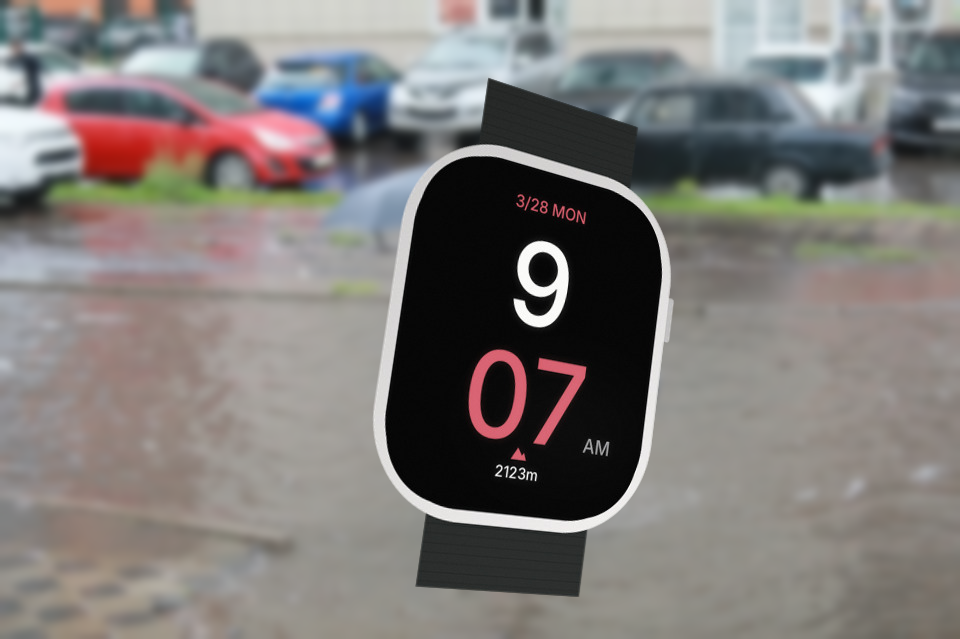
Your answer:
9 h 07 min
